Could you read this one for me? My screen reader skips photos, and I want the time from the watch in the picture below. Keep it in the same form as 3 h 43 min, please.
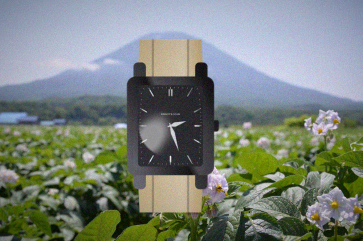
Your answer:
2 h 27 min
